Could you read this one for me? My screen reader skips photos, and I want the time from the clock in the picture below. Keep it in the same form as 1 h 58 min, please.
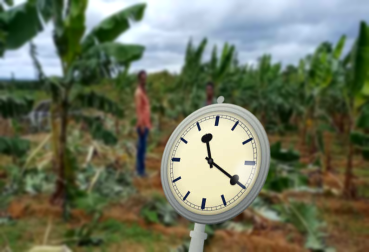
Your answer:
11 h 20 min
